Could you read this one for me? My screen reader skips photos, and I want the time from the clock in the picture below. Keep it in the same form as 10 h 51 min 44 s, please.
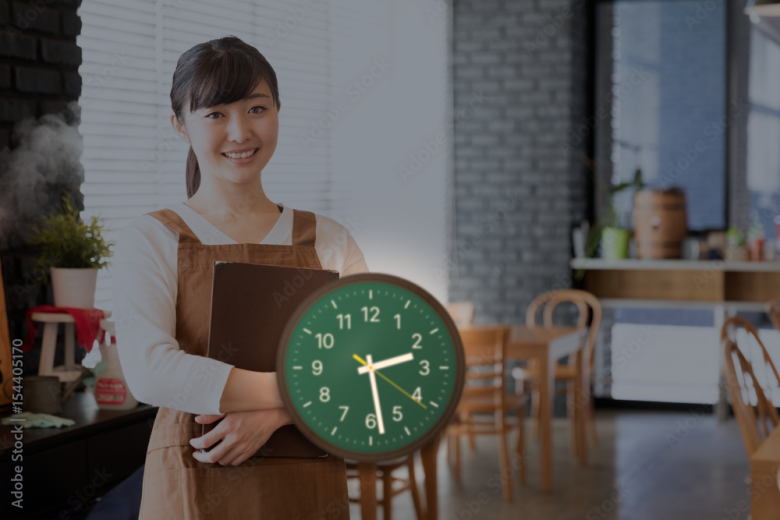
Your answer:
2 h 28 min 21 s
